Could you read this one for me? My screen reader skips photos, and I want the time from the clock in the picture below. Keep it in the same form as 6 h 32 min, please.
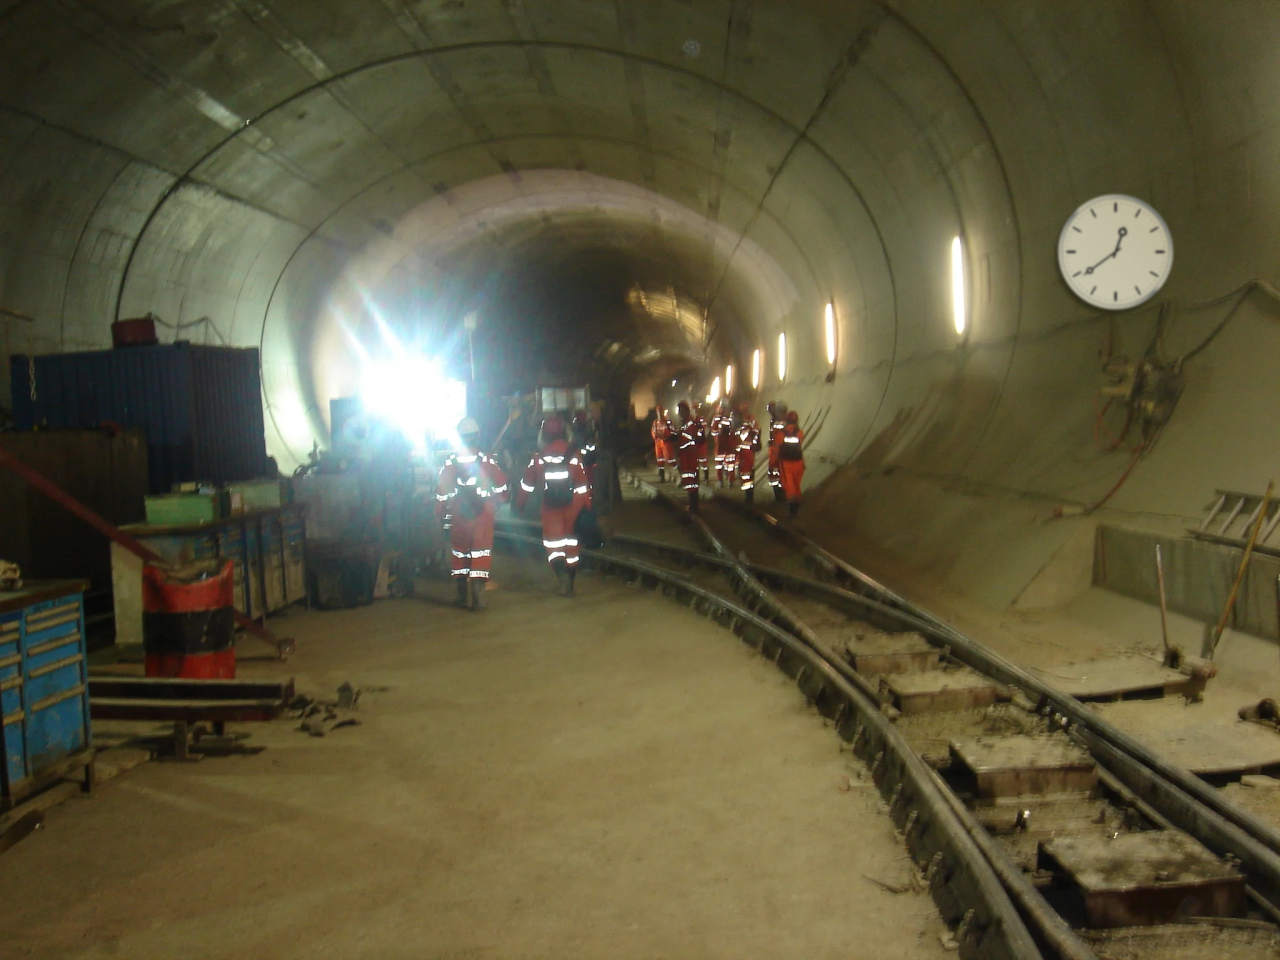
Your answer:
12 h 39 min
